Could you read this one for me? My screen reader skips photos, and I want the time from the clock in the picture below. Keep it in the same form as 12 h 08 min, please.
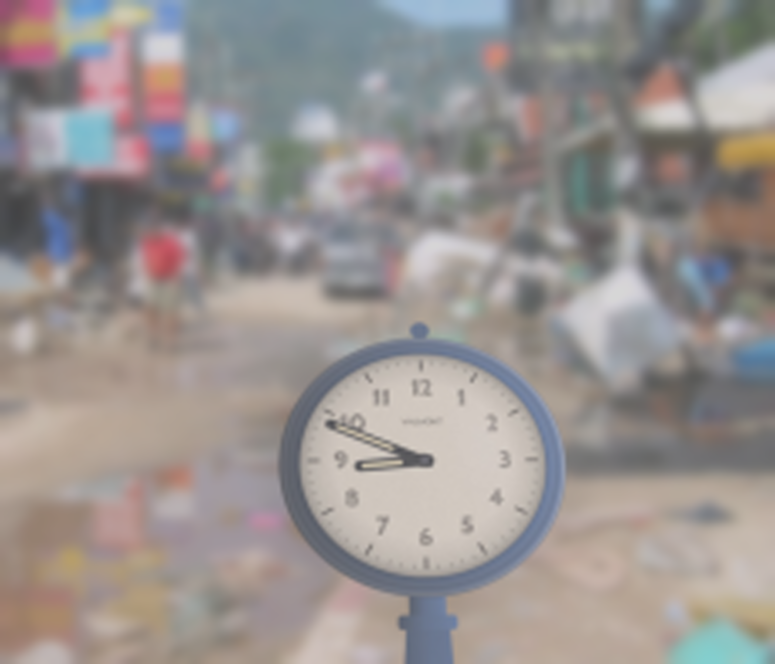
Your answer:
8 h 49 min
